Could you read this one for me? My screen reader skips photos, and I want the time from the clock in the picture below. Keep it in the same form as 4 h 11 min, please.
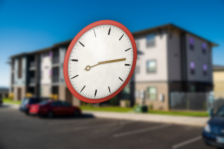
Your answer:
8 h 13 min
